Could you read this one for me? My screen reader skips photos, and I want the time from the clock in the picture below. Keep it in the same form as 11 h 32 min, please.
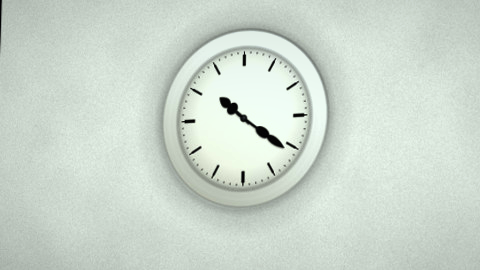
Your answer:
10 h 21 min
